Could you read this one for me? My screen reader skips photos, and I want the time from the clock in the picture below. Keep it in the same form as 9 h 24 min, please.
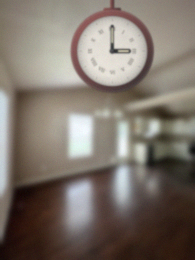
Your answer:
3 h 00 min
